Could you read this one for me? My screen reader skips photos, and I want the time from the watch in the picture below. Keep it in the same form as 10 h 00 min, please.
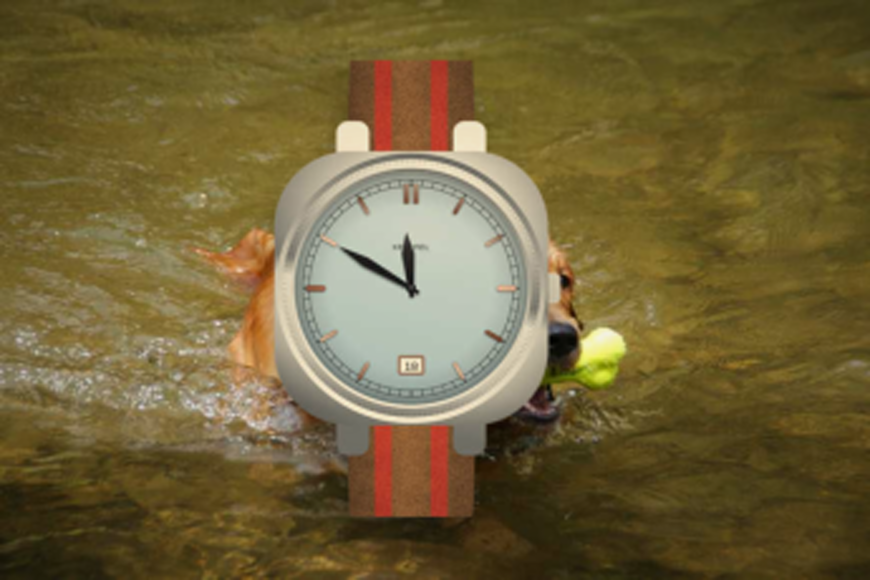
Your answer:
11 h 50 min
